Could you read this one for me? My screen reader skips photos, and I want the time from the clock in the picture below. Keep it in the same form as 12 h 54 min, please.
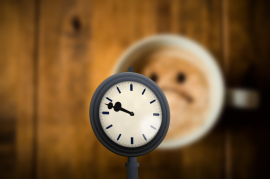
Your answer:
9 h 48 min
